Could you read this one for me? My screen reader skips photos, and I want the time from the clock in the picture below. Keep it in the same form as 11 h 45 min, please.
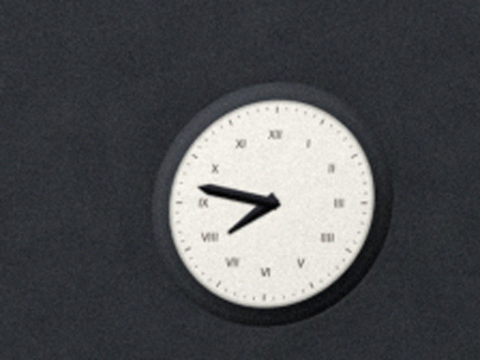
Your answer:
7 h 47 min
